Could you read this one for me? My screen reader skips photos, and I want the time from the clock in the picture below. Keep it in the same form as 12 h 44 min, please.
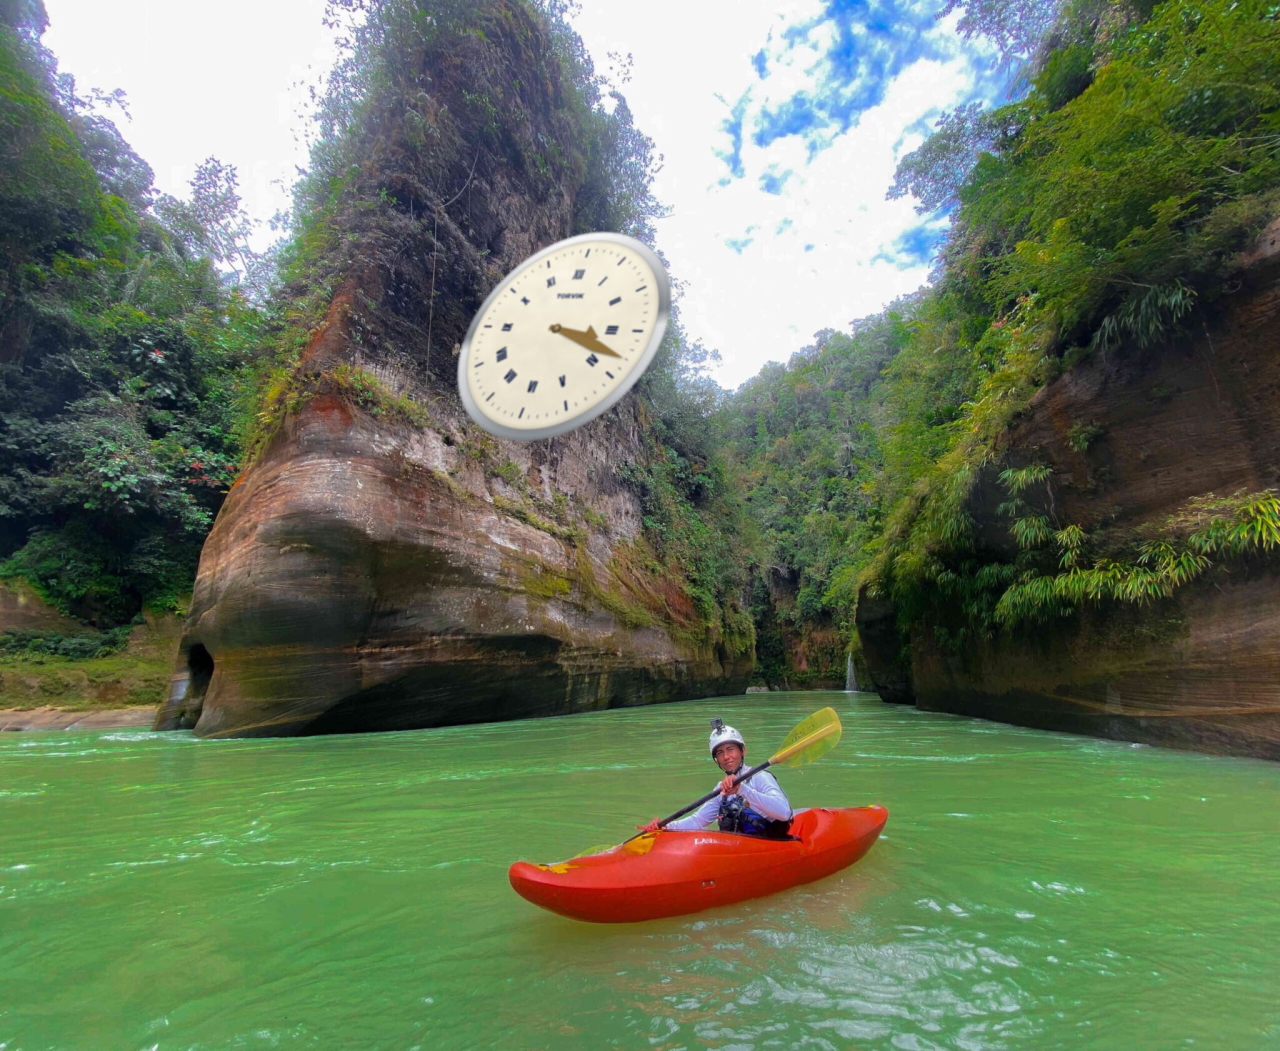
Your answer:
3 h 18 min
